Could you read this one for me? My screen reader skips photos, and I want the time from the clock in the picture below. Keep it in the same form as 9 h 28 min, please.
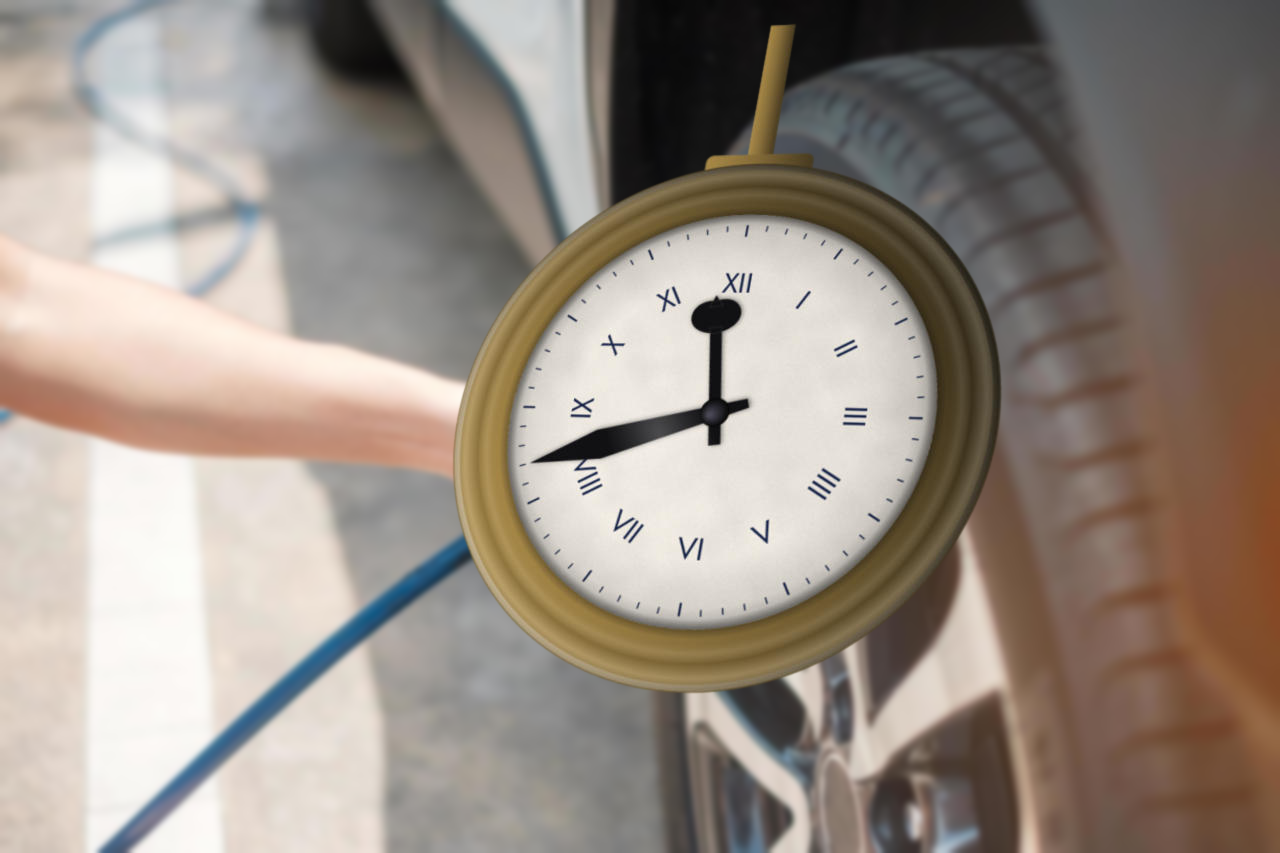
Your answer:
11 h 42 min
